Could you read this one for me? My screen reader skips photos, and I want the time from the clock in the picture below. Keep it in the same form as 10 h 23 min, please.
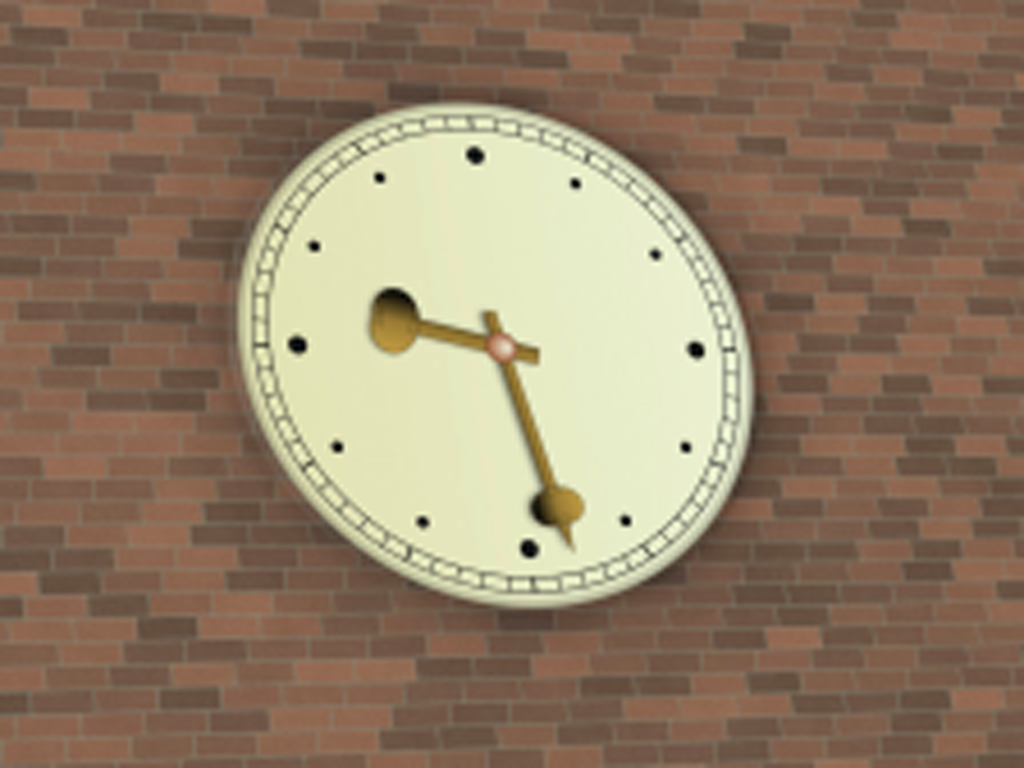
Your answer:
9 h 28 min
